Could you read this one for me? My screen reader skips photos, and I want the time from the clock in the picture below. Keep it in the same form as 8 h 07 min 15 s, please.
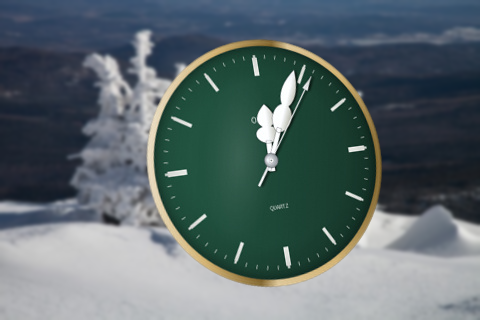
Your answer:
12 h 04 min 06 s
